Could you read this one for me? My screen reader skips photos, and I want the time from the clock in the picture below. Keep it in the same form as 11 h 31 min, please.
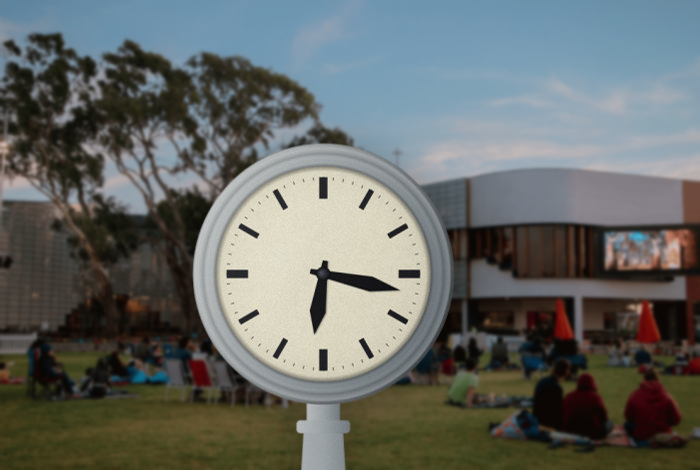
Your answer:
6 h 17 min
